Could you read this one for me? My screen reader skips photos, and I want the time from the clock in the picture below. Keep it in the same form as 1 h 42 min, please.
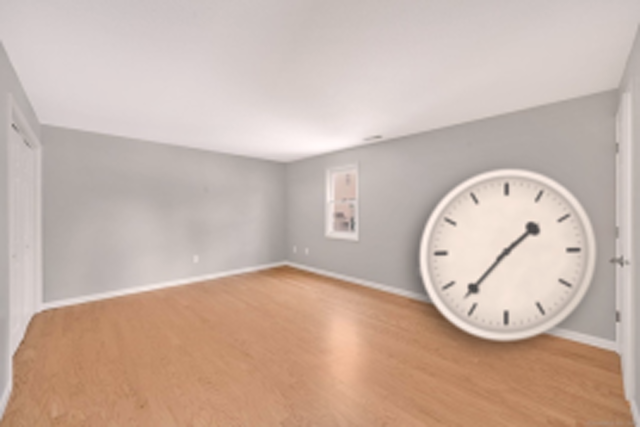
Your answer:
1 h 37 min
